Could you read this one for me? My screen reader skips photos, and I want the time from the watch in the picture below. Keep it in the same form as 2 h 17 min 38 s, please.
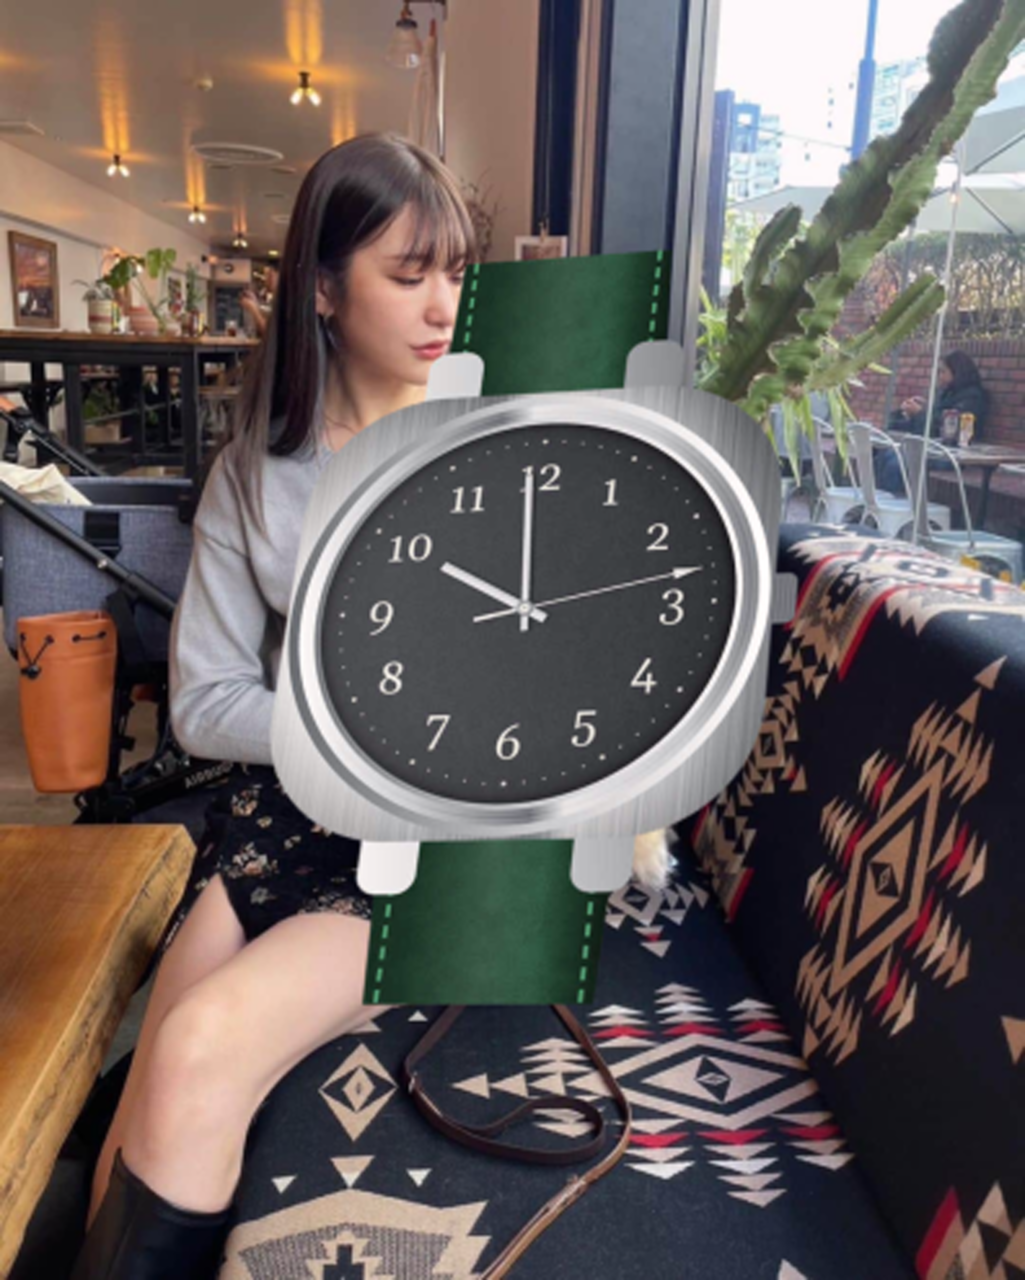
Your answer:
9 h 59 min 13 s
